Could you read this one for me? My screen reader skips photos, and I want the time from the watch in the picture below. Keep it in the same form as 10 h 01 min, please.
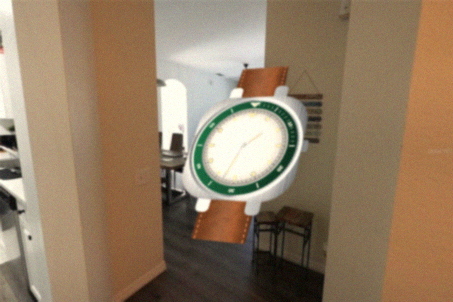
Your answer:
1 h 33 min
